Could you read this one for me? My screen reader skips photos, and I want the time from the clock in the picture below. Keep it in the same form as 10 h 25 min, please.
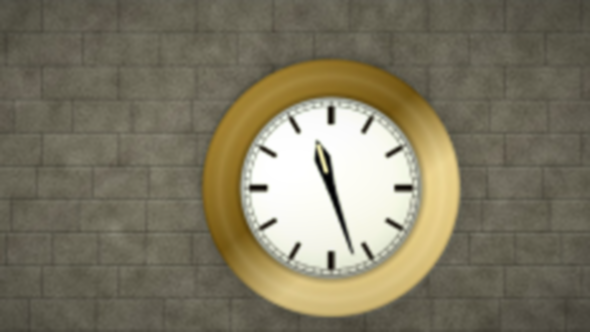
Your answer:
11 h 27 min
